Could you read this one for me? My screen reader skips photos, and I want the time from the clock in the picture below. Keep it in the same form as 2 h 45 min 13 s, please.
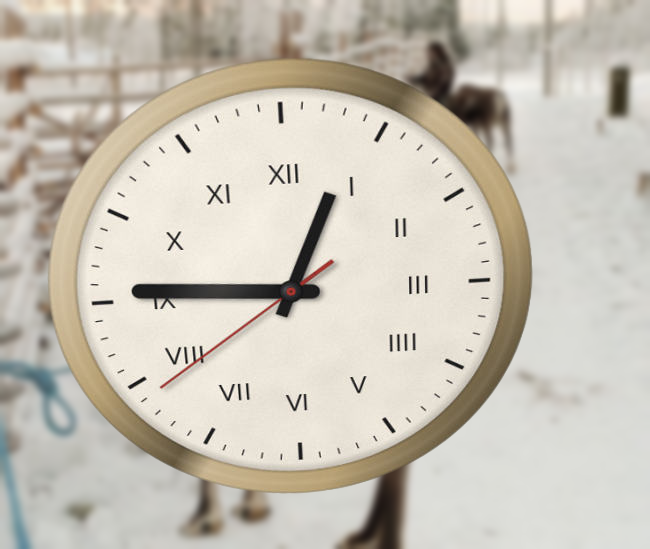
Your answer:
12 h 45 min 39 s
